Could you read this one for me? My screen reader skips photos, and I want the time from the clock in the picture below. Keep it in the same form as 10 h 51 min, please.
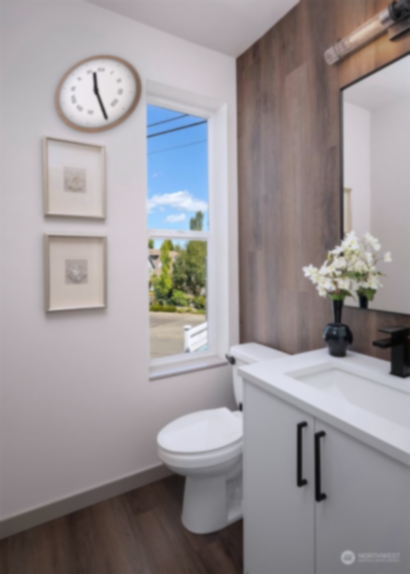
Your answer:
11 h 25 min
